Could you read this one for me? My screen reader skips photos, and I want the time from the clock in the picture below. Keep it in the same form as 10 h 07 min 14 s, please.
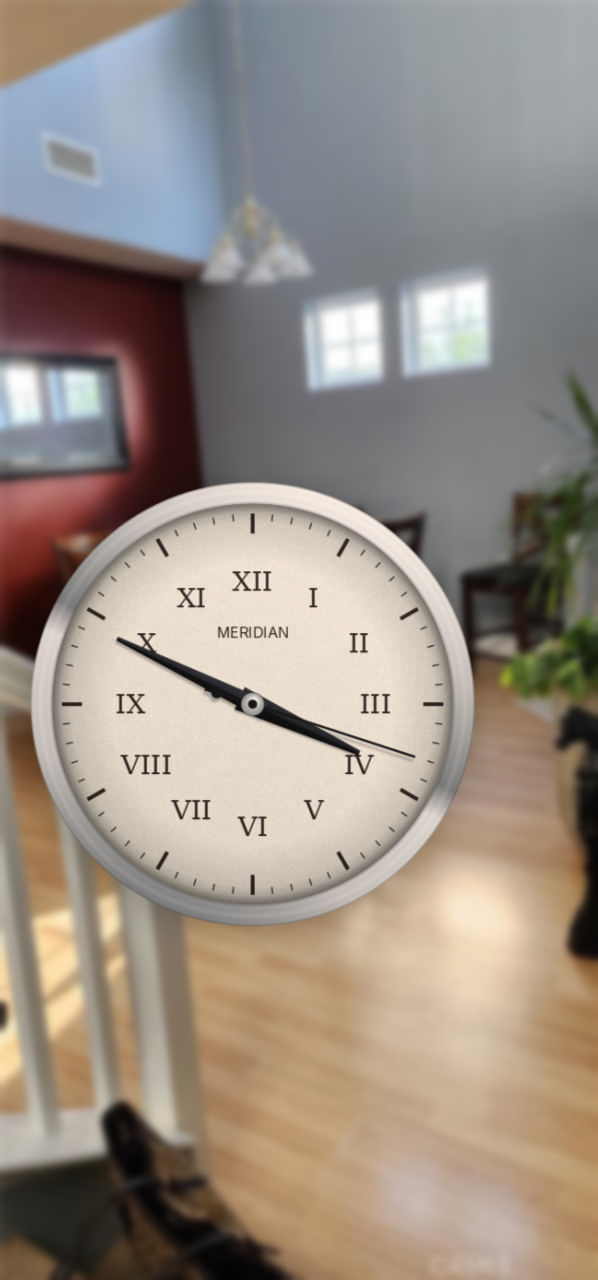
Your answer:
3 h 49 min 18 s
